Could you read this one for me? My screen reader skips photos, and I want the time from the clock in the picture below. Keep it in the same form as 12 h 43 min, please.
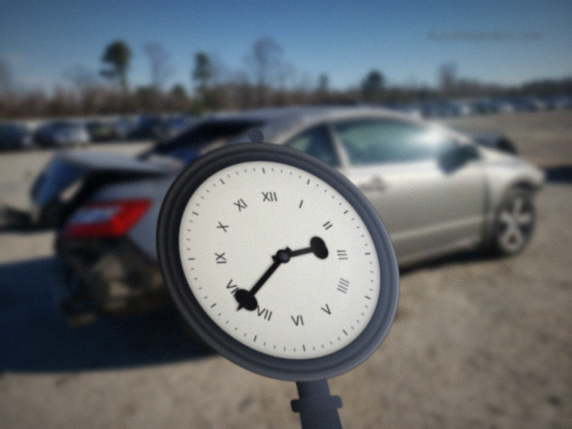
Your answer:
2 h 38 min
